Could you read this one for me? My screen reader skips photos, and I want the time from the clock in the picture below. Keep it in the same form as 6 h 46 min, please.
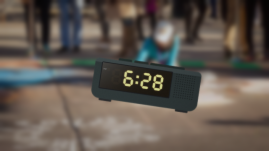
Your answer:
6 h 28 min
